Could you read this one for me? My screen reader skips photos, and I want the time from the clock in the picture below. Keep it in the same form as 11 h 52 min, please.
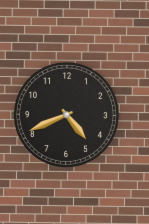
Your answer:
4 h 41 min
